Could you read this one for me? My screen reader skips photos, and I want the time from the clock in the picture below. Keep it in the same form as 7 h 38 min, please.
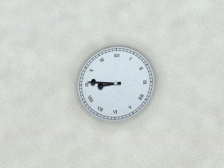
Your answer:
8 h 46 min
